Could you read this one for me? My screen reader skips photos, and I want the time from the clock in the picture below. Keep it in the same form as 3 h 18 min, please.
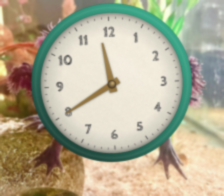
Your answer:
11 h 40 min
